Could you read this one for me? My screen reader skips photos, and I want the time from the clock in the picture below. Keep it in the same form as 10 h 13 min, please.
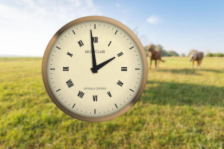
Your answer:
1 h 59 min
